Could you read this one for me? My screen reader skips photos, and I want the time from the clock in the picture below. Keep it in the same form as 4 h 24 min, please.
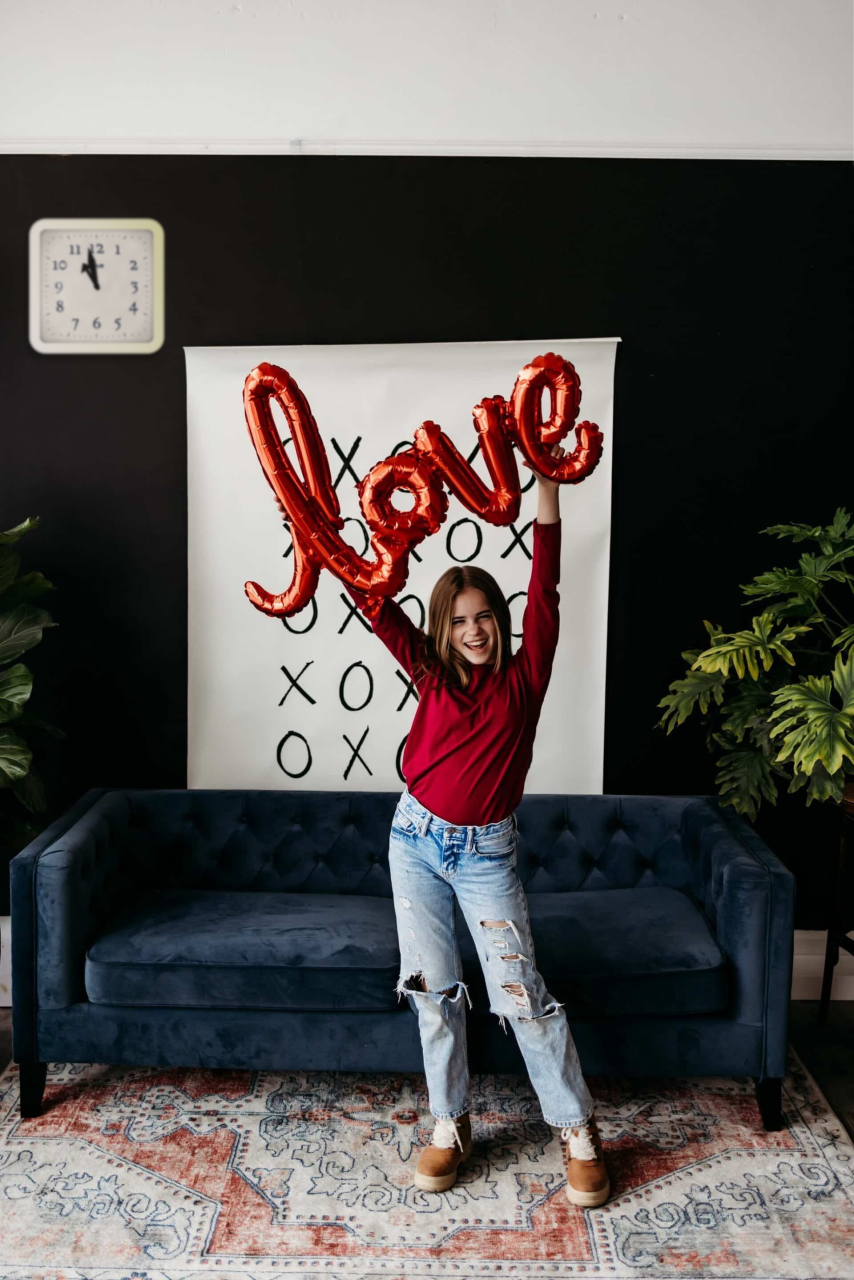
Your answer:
10 h 58 min
